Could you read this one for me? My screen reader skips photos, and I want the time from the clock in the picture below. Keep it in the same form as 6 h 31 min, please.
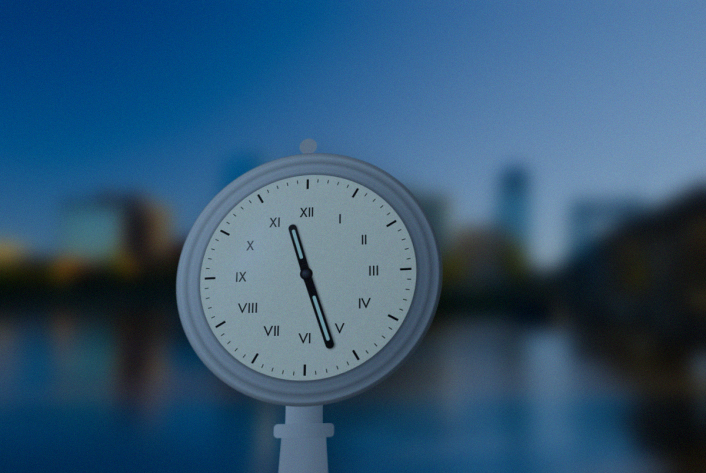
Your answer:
11 h 27 min
